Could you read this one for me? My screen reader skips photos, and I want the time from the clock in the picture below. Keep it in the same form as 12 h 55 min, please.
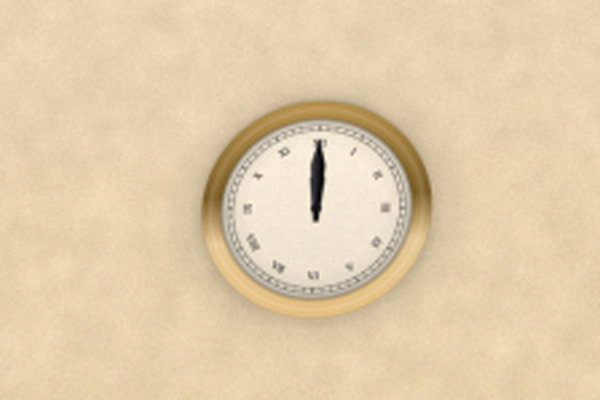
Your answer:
12 h 00 min
